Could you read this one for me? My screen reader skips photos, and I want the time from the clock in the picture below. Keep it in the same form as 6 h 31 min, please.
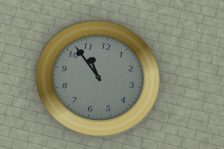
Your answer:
10 h 52 min
